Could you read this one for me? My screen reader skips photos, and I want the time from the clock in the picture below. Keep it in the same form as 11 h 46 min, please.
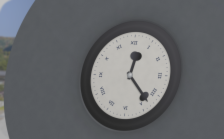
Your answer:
12 h 23 min
